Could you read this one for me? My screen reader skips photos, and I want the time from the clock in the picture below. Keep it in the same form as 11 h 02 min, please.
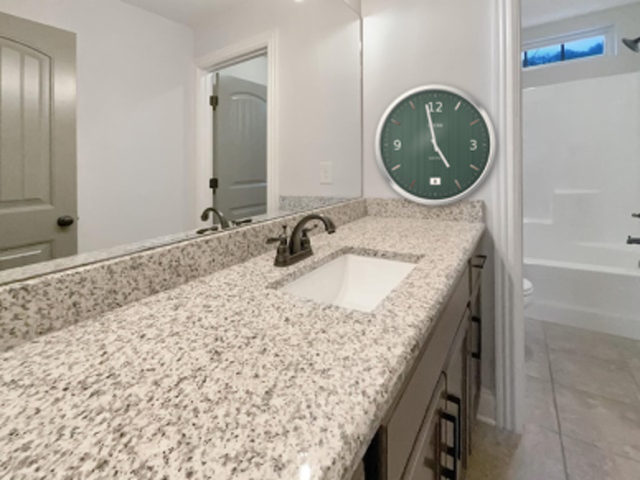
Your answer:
4 h 58 min
